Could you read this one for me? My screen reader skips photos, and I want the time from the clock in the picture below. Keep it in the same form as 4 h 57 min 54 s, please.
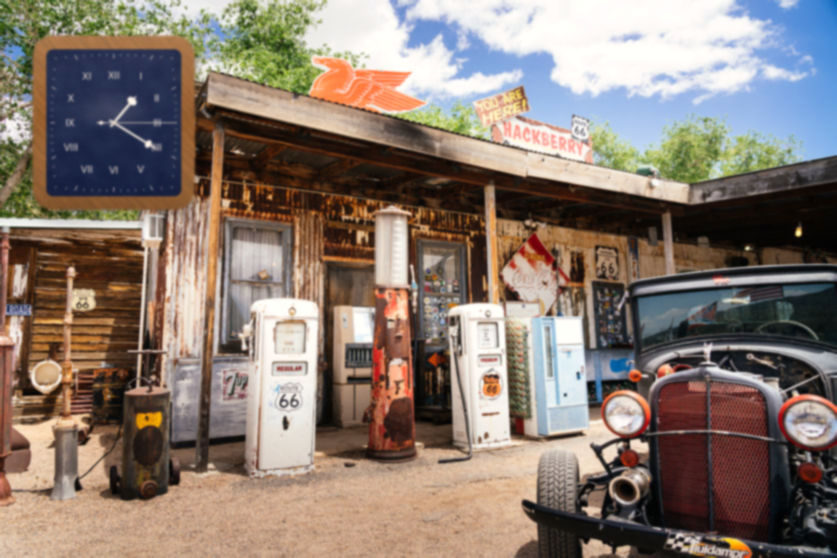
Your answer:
1 h 20 min 15 s
